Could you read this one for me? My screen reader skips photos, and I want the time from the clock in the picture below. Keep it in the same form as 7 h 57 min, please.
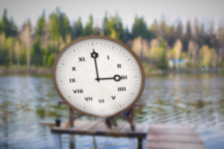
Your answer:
3 h 00 min
